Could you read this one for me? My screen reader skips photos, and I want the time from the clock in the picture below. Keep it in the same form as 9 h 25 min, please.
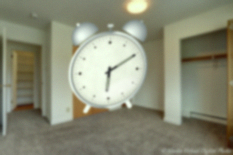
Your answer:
6 h 10 min
